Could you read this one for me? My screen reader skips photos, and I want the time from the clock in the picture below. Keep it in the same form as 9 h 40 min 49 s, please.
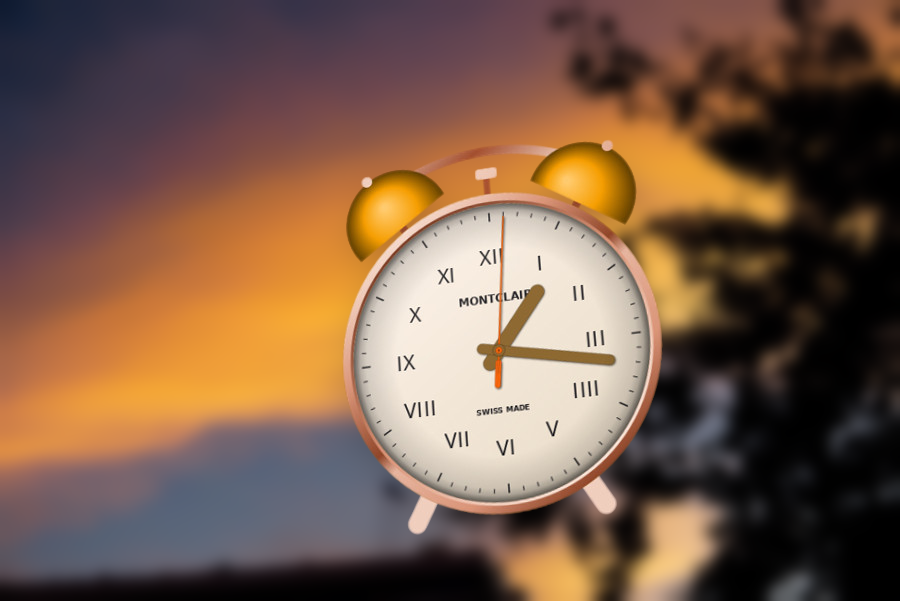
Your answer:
1 h 17 min 01 s
